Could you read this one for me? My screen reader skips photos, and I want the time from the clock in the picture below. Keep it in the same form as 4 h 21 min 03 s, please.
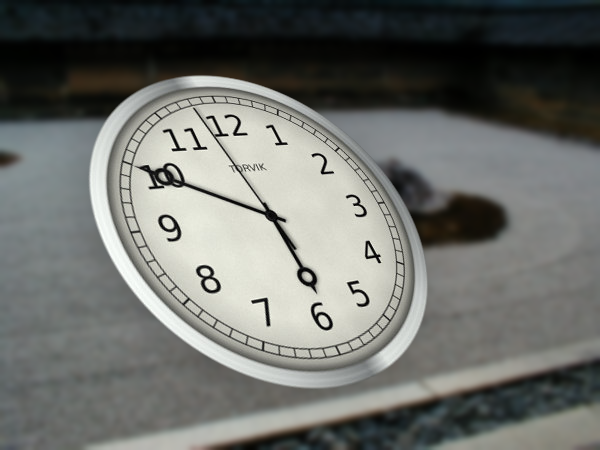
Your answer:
5 h 49 min 58 s
